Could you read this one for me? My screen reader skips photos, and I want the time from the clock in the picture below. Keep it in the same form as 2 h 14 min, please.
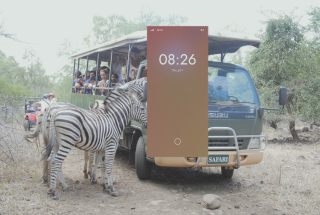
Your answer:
8 h 26 min
